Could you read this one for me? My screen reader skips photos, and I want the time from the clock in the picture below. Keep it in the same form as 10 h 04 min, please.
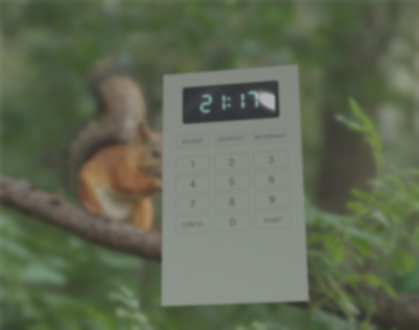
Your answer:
21 h 17 min
